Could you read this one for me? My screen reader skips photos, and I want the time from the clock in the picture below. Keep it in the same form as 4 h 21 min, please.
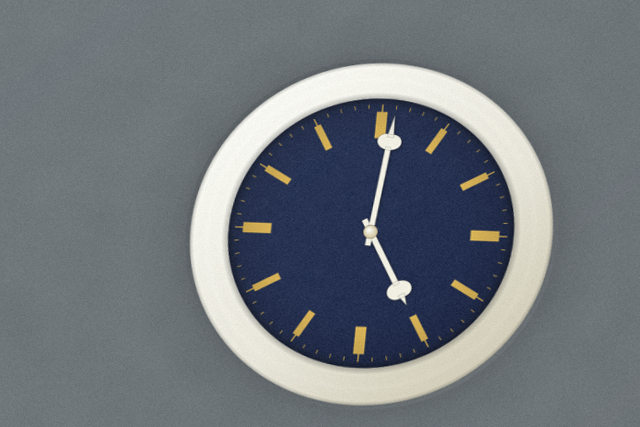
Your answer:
5 h 01 min
